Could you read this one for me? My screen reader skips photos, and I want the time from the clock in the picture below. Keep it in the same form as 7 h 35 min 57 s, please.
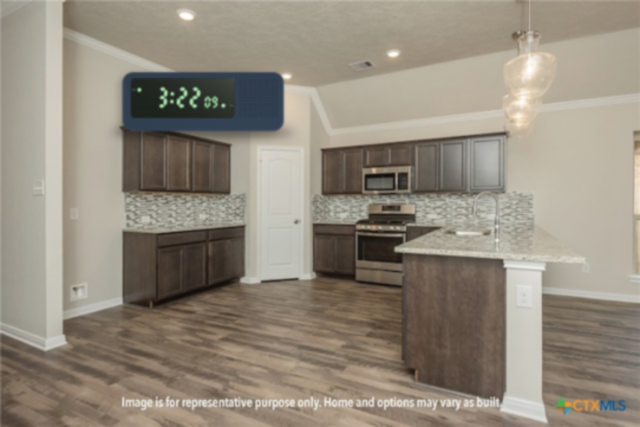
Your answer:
3 h 22 min 09 s
